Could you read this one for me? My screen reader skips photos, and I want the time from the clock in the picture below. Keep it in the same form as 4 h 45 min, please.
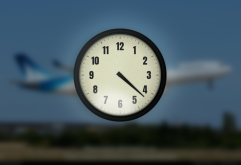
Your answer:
4 h 22 min
